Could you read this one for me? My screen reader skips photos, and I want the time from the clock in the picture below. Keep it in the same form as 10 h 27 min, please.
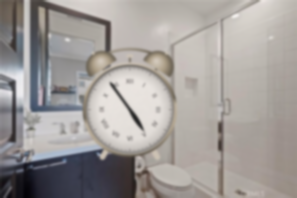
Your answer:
4 h 54 min
